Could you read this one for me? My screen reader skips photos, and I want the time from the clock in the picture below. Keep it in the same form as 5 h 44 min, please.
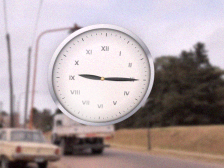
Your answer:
9 h 15 min
